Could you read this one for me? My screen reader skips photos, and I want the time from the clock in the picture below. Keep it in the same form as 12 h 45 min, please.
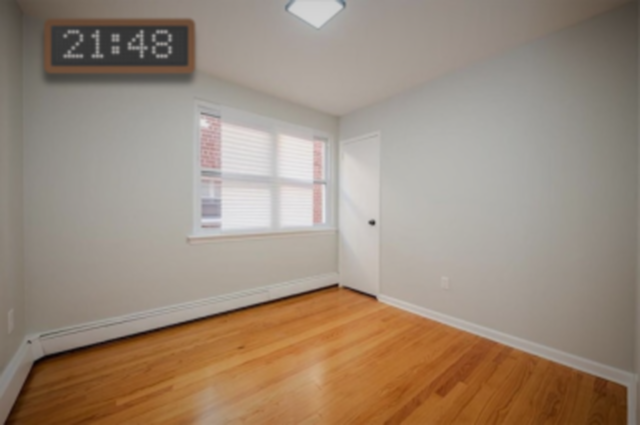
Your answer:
21 h 48 min
